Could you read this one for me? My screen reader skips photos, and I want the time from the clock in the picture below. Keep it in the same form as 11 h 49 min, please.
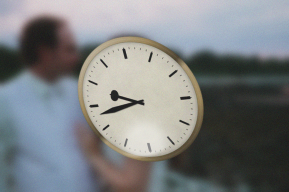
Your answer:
9 h 43 min
